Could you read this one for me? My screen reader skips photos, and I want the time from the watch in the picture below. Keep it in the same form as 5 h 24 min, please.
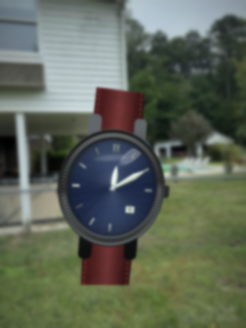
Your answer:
12 h 10 min
